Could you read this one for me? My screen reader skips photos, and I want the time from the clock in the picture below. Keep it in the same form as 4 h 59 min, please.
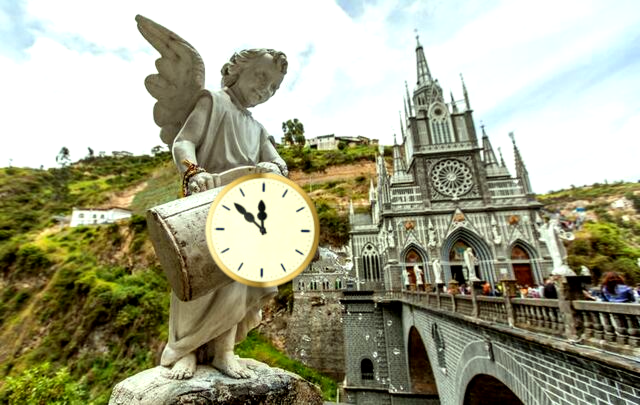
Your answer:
11 h 52 min
